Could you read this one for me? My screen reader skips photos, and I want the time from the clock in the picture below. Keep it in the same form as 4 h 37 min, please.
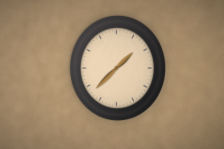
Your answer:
1 h 38 min
